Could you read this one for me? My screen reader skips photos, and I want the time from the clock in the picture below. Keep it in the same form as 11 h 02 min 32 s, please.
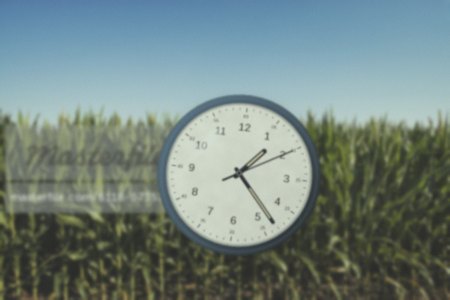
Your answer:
1 h 23 min 10 s
